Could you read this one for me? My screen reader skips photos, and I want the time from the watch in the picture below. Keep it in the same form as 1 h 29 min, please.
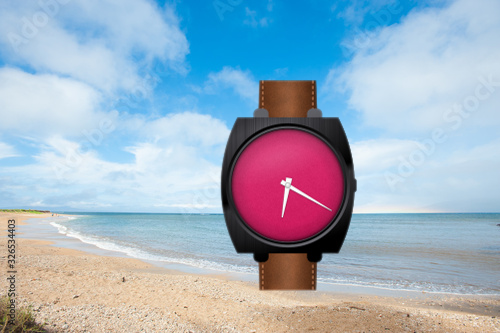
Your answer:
6 h 20 min
